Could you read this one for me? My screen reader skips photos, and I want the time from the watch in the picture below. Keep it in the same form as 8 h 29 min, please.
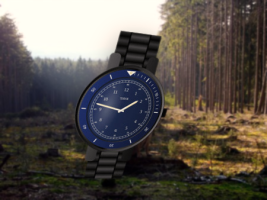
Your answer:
1 h 47 min
